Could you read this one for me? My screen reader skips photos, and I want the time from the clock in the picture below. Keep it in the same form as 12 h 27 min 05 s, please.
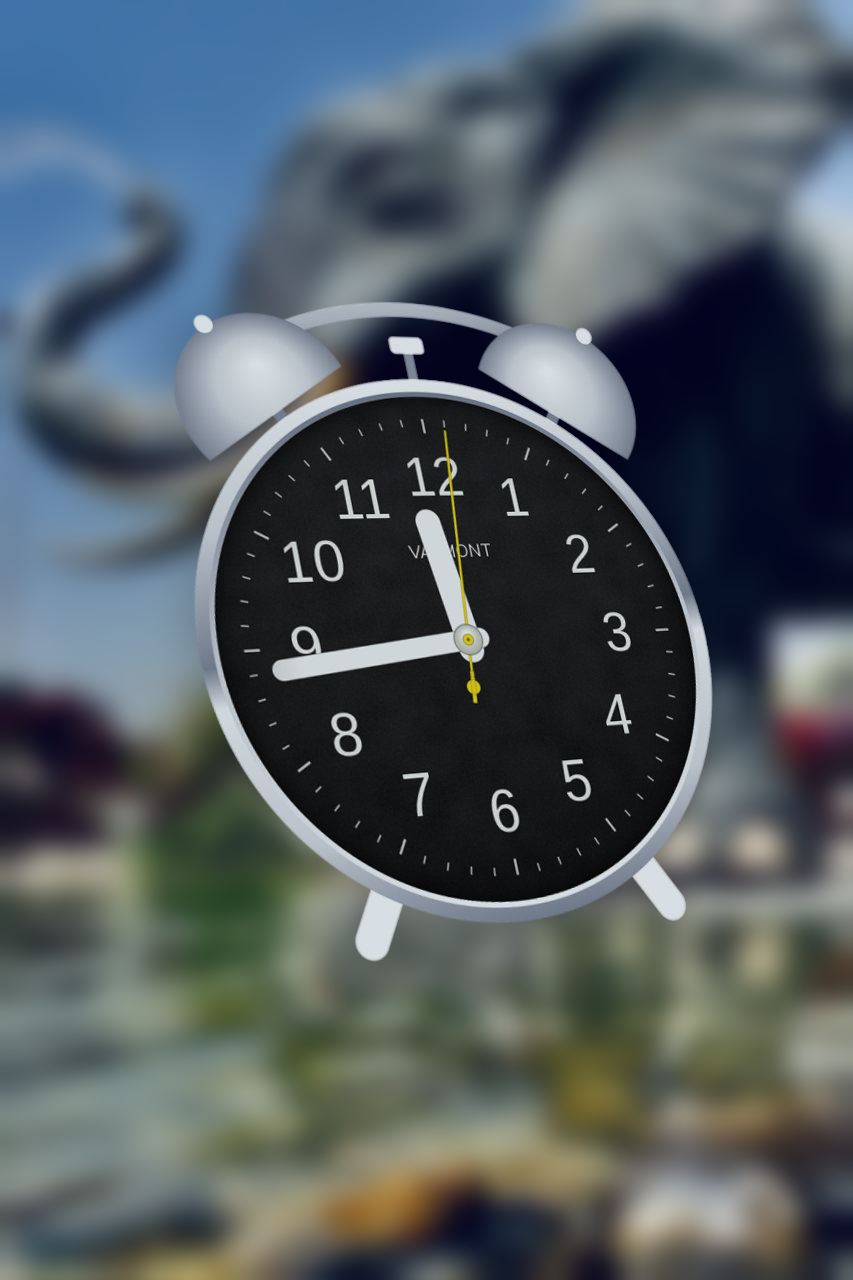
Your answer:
11 h 44 min 01 s
